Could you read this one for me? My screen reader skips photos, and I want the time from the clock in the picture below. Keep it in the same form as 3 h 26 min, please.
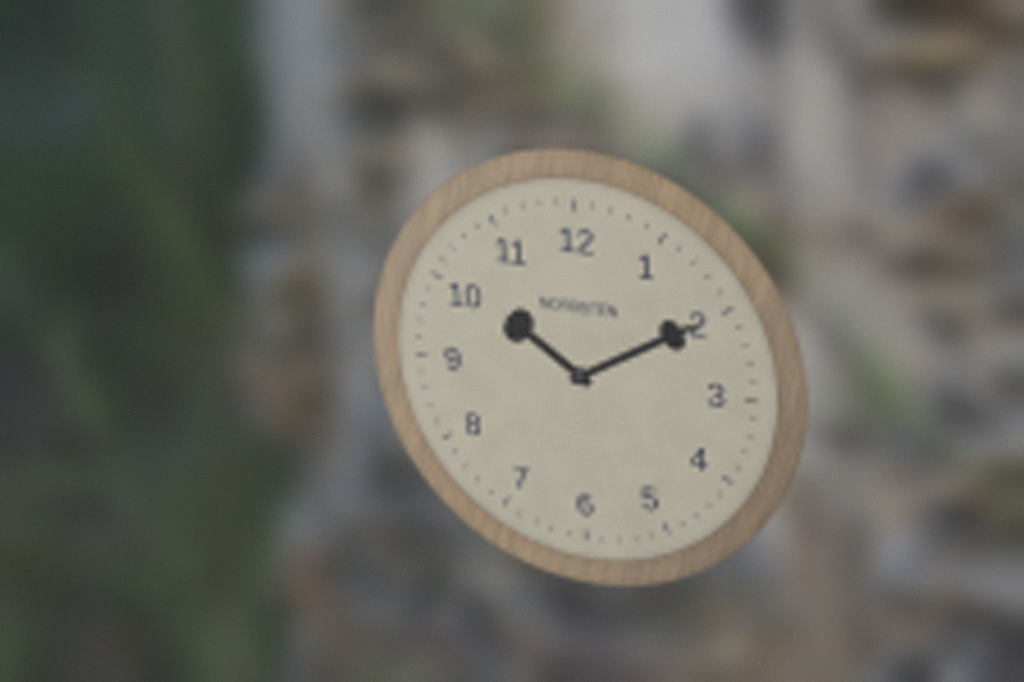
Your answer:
10 h 10 min
